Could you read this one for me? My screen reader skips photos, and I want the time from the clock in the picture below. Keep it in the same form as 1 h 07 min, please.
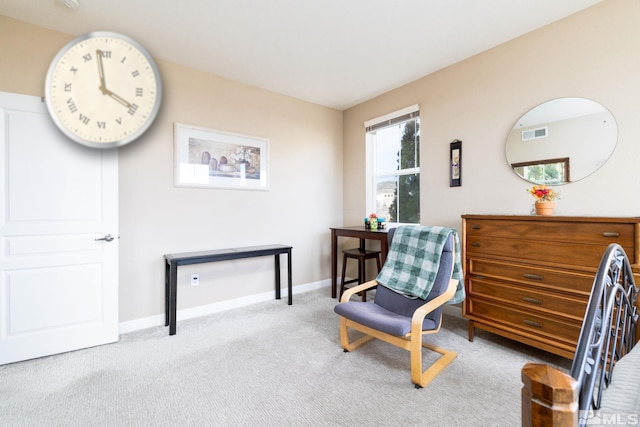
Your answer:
3 h 58 min
